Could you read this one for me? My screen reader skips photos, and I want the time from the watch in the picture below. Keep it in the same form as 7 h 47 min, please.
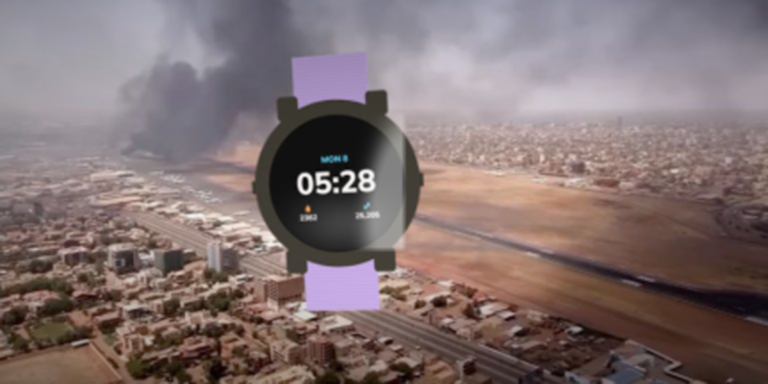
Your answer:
5 h 28 min
